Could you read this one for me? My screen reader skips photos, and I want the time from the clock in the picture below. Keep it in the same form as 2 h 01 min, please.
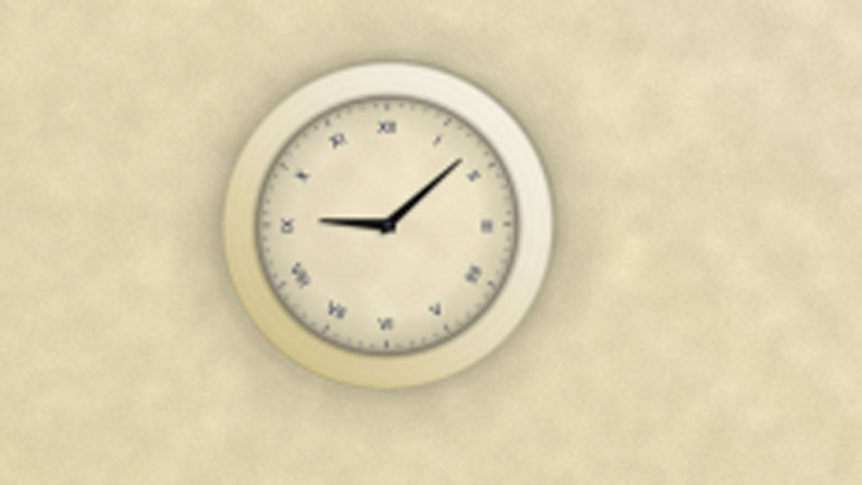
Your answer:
9 h 08 min
